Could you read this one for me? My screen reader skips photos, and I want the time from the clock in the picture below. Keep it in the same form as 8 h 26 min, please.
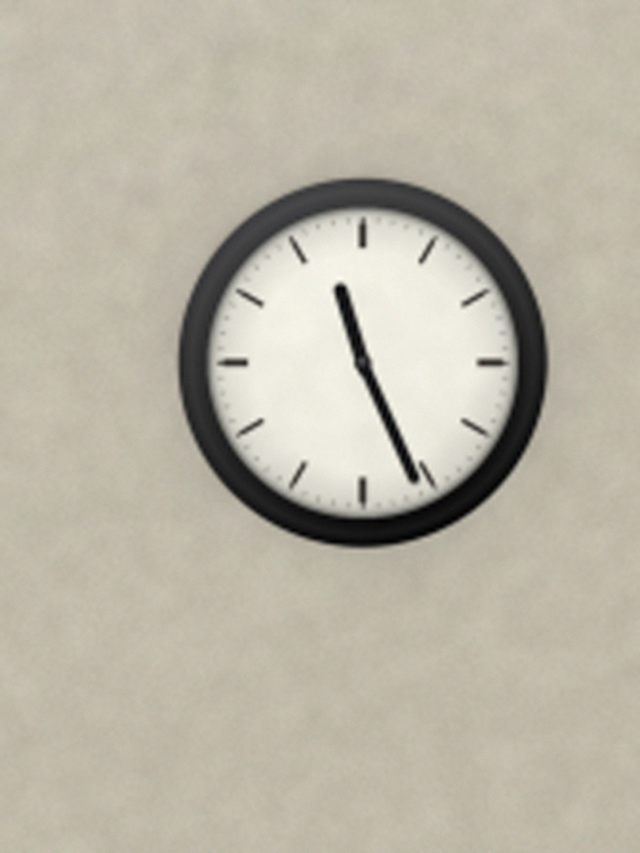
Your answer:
11 h 26 min
